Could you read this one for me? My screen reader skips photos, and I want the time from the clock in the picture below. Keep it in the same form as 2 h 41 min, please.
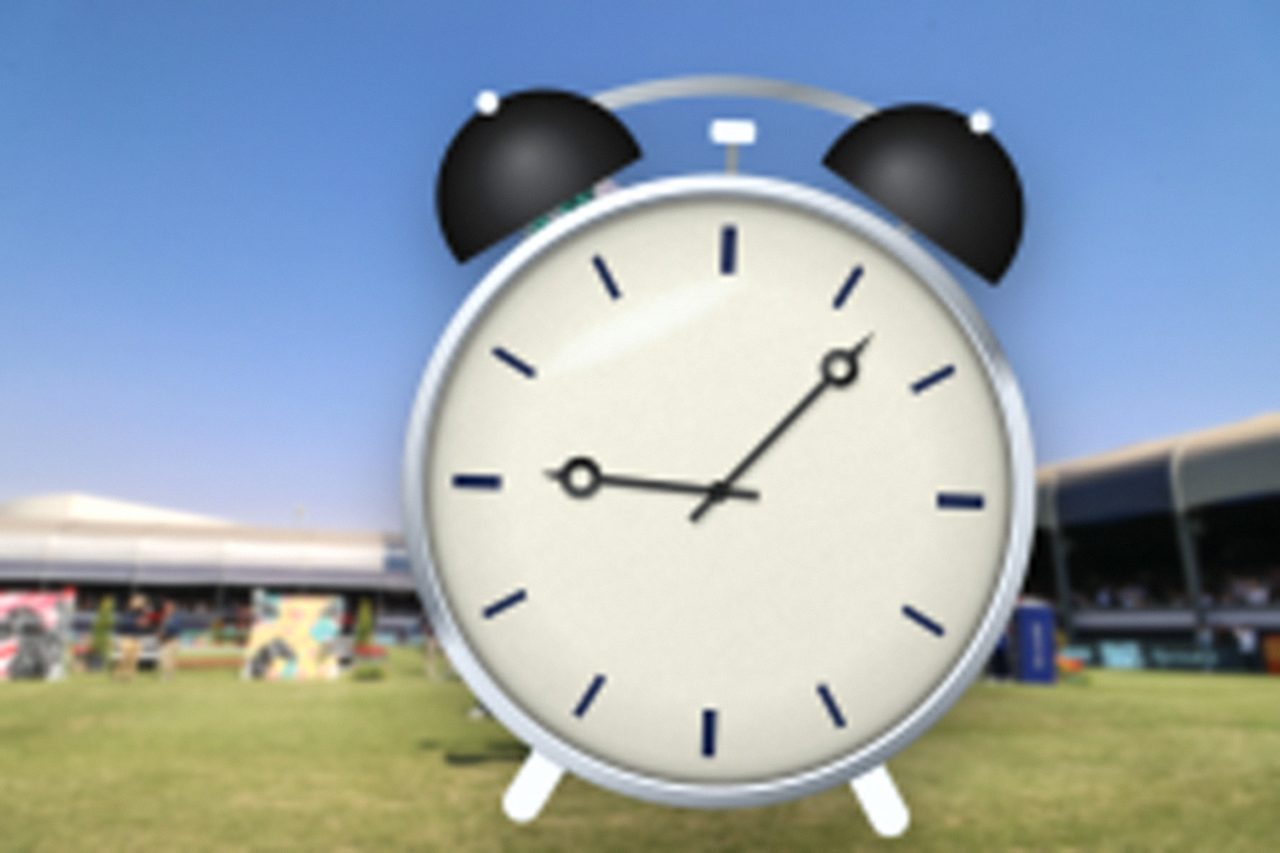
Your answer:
9 h 07 min
